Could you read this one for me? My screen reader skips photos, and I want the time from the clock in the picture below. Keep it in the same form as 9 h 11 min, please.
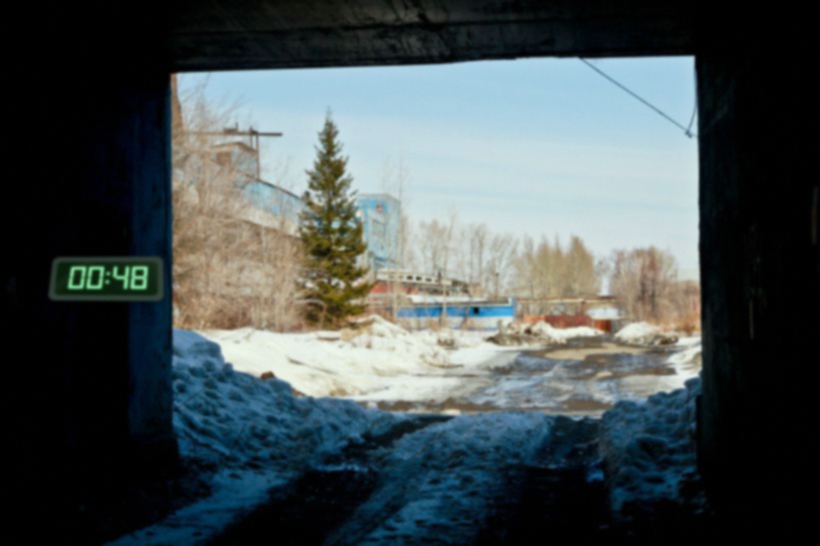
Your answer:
0 h 48 min
